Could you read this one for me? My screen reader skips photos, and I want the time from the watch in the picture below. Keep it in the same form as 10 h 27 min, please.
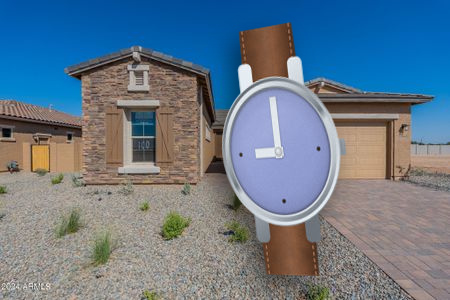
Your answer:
9 h 00 min
